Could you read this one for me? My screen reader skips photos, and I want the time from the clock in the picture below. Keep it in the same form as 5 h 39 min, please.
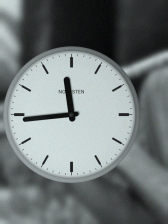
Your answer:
11 h 44 min
